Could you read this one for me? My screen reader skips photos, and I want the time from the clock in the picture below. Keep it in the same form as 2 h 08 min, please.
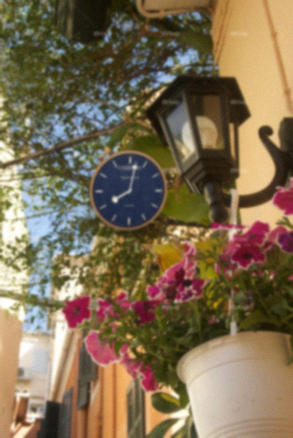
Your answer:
8 h 02 min
